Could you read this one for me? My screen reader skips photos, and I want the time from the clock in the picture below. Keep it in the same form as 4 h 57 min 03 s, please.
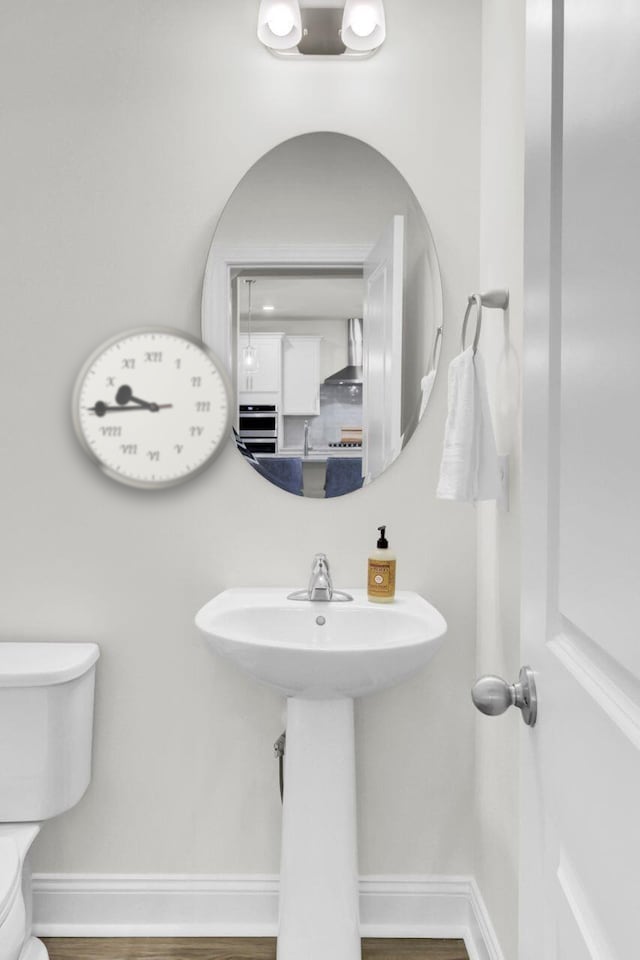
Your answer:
9 h 44 min 44 s
